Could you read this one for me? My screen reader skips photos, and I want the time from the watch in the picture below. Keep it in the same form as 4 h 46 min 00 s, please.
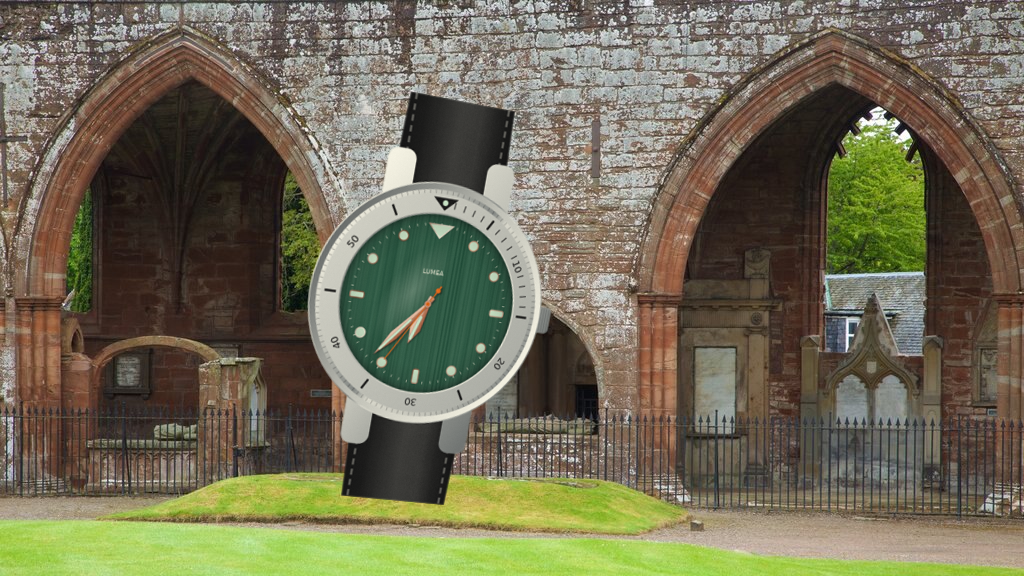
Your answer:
6 h 36 min 35 s
